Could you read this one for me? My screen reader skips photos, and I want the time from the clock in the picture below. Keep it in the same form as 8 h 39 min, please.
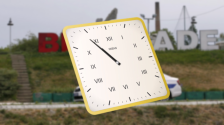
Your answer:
10 h 54 min
